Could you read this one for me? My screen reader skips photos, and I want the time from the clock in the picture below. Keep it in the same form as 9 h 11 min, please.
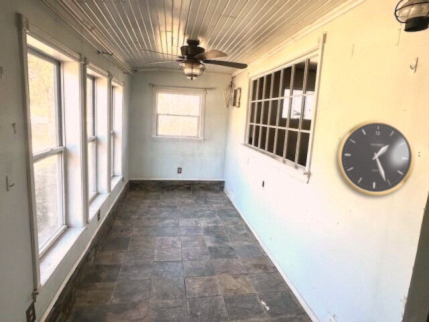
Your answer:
1 h 26 min
